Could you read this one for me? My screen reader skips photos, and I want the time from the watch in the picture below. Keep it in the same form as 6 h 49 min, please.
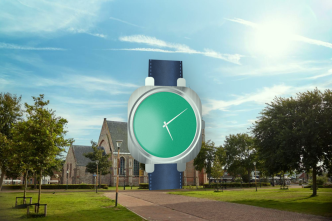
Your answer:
5 h 09 min
